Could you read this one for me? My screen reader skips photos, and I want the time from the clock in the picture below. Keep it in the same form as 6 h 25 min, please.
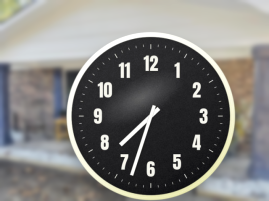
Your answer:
7 h 33 min
